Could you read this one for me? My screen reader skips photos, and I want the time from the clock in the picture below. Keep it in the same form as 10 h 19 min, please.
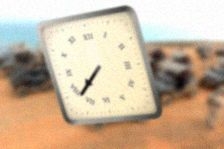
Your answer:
7 h 38 min
